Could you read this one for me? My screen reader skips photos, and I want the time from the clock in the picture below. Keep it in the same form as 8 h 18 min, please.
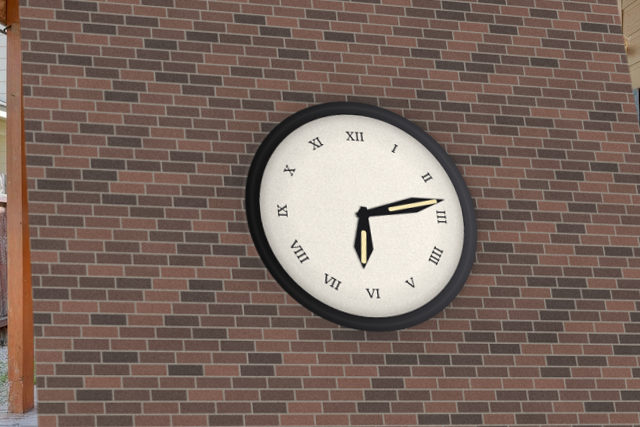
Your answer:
6 h 13 min
